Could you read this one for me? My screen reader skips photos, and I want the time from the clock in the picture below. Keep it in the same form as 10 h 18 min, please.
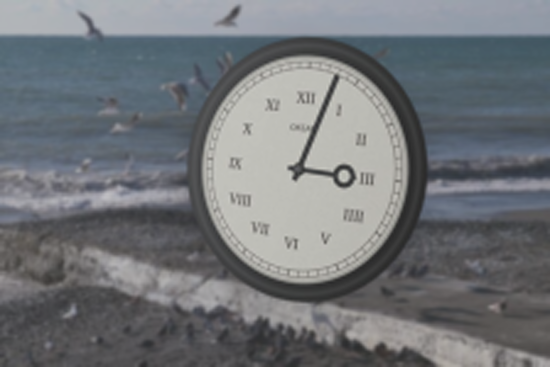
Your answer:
3 h 03 min
